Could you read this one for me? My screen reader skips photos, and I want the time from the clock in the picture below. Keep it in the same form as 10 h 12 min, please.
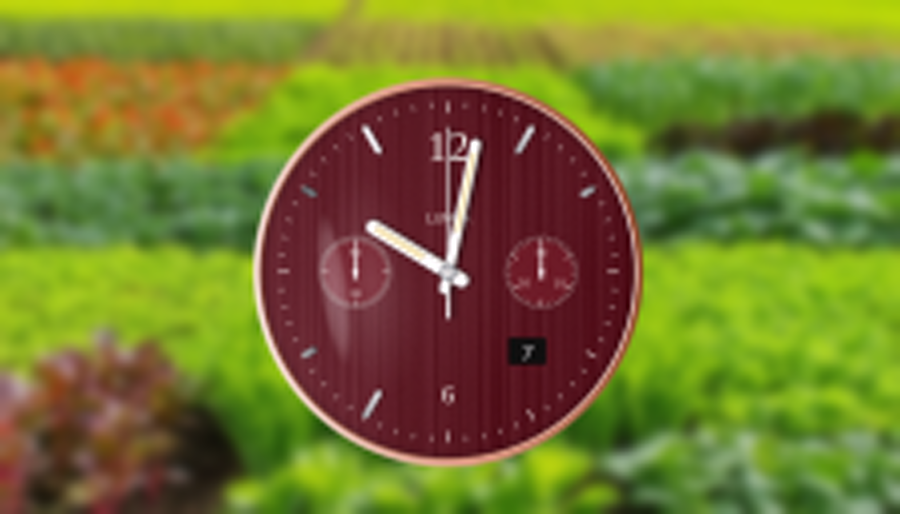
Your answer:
10 h 02 min
